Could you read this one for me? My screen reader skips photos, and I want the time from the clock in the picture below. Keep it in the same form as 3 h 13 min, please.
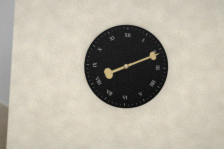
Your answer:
8 h 11 min
